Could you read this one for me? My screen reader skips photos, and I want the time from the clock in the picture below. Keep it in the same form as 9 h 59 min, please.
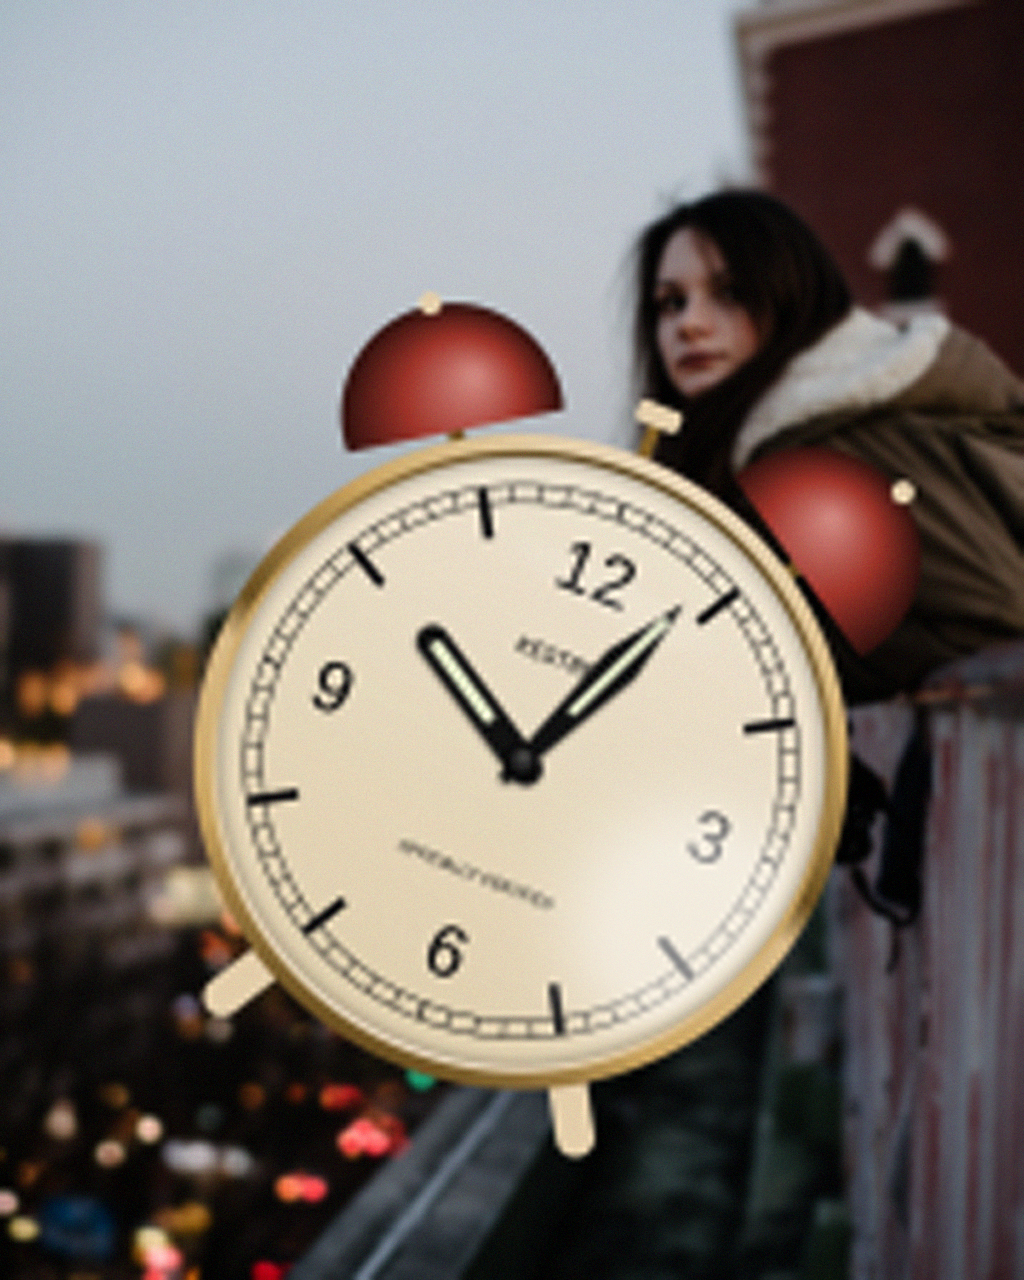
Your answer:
10 h 04 min
